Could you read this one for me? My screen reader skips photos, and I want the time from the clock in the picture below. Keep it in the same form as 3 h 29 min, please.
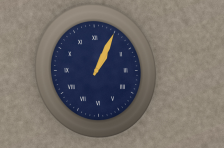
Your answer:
1 h 05 min
